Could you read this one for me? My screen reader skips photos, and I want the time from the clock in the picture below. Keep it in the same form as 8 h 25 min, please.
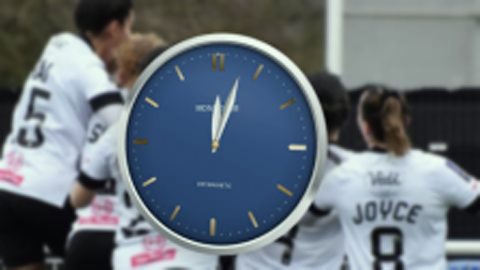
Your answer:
12 h 03 min
